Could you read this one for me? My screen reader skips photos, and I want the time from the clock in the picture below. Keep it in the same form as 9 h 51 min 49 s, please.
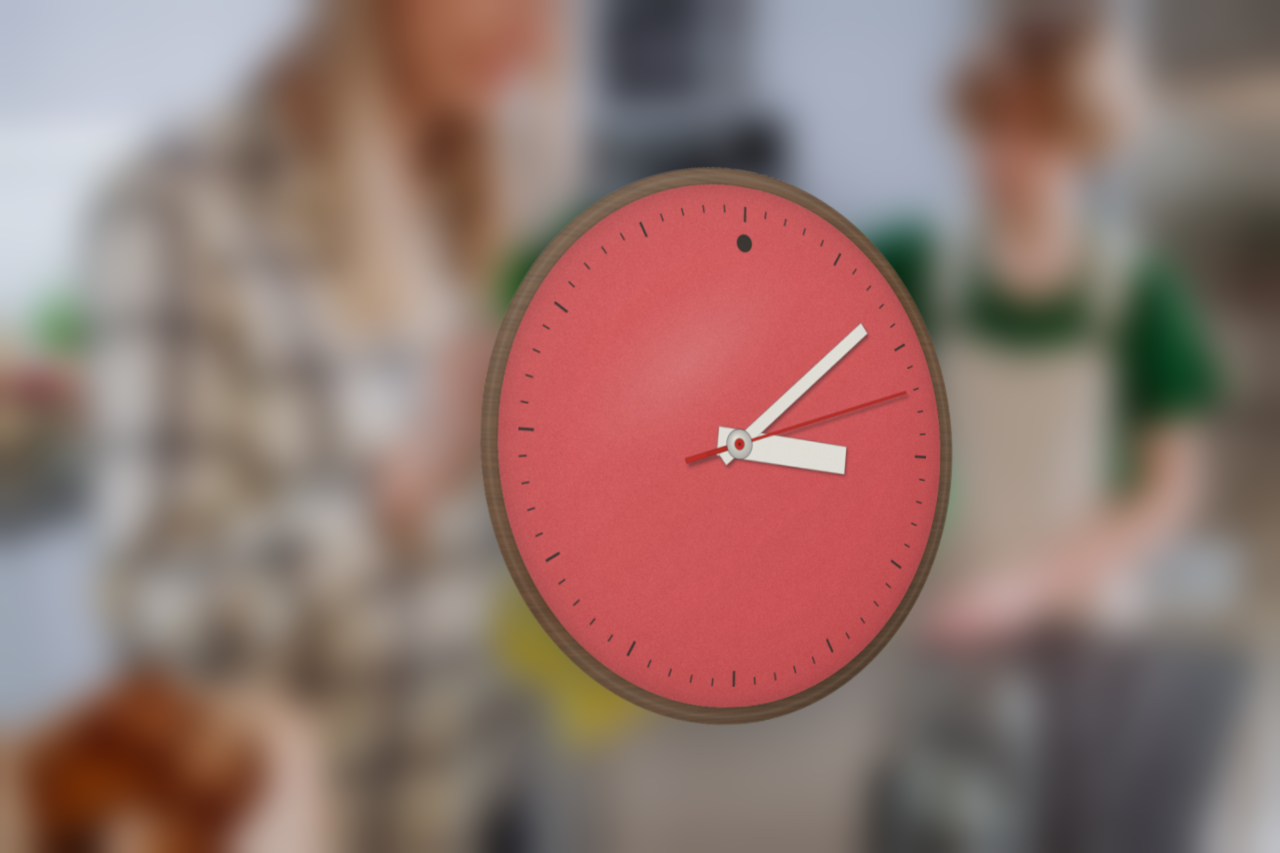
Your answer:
3 h 08 min 12 s
